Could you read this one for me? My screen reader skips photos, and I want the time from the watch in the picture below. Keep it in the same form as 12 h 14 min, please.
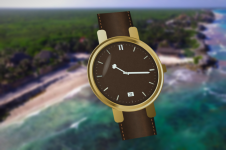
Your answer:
10 h 16 min
